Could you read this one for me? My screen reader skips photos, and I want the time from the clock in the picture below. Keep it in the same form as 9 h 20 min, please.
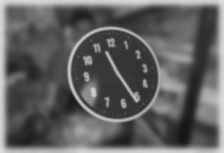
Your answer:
11 h 26 min
